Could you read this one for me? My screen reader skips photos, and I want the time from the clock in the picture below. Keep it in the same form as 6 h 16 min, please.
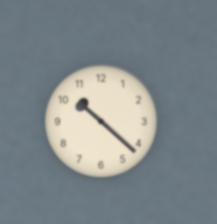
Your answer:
10 h 22 min
